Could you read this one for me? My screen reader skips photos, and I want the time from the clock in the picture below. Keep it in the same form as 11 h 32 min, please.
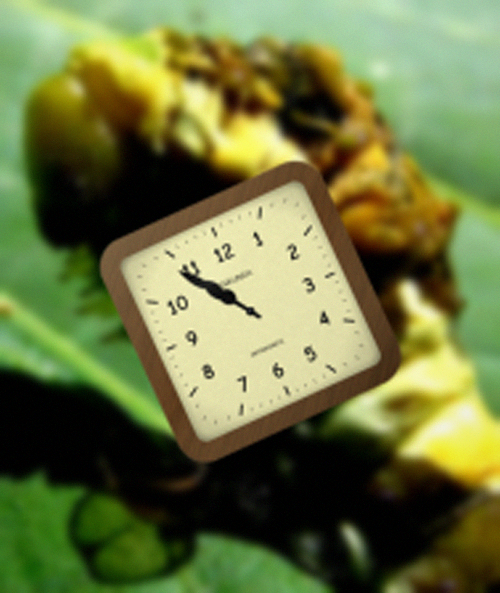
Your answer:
10 h 54 min
